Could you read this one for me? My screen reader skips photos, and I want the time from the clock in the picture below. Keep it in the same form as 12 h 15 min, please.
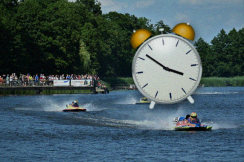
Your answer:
3 h 52 min
